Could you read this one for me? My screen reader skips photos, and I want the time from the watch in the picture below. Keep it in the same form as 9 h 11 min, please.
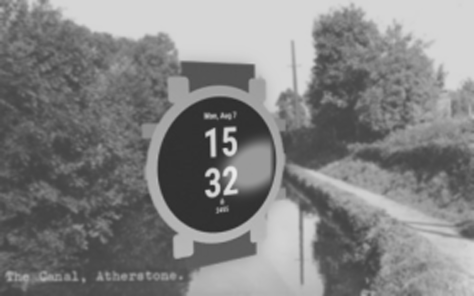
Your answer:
15 h 32 min
